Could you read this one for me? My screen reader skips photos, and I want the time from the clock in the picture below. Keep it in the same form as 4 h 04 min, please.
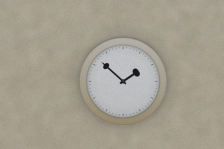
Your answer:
1 h 52 min
